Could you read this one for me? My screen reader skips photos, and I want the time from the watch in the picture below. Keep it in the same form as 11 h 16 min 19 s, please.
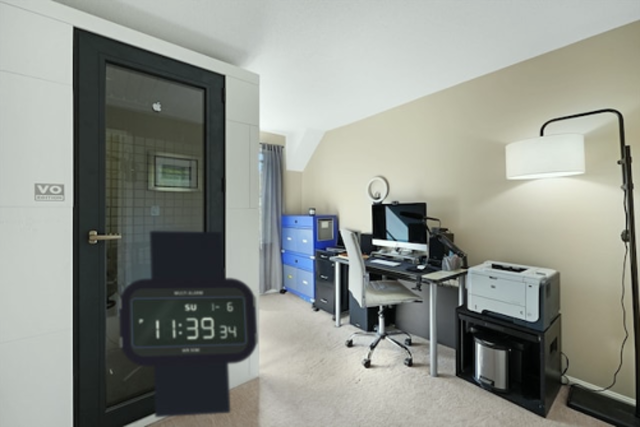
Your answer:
11 h 39 min 34 s
